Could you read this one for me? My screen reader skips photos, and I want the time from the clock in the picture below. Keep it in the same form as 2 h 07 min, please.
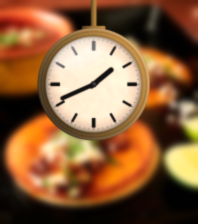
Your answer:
1 h 41 min
